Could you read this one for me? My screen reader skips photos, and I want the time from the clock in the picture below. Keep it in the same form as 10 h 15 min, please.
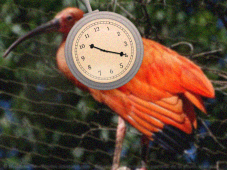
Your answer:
10 h 20 min
